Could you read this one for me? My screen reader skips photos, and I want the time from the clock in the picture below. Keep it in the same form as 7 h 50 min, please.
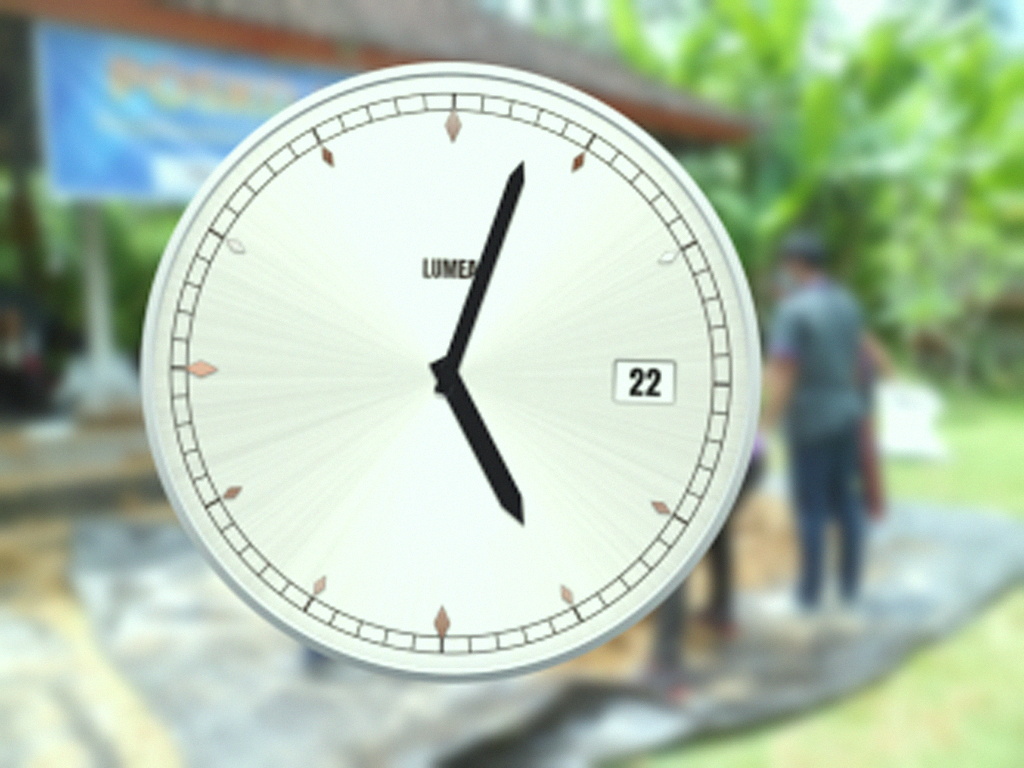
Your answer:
5 h 03 min
